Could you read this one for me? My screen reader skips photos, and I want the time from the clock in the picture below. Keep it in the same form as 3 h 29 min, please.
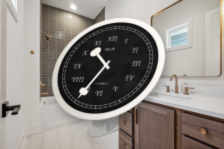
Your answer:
10 h 35 min
